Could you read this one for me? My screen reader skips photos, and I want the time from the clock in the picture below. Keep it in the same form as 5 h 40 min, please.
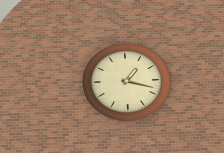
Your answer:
1 h 18 min
